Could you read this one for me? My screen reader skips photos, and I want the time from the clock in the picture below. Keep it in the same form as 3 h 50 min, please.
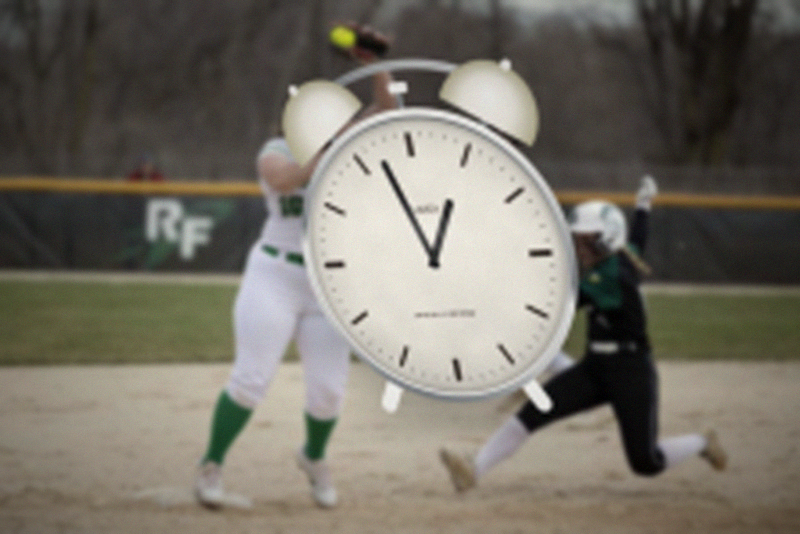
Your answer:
12 h 57 min
